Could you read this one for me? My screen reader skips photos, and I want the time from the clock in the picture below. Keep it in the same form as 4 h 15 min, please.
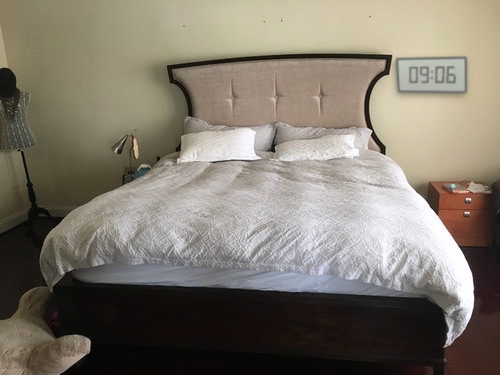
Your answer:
9 h 06 min
